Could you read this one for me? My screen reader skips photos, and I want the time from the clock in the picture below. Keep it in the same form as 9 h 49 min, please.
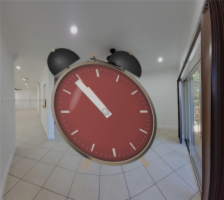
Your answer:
10 h 54 min
